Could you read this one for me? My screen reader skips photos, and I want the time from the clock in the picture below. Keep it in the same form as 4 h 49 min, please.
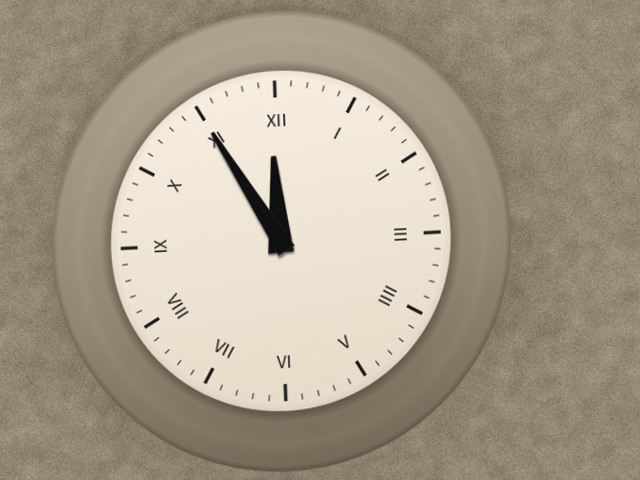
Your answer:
11 h 55 min
